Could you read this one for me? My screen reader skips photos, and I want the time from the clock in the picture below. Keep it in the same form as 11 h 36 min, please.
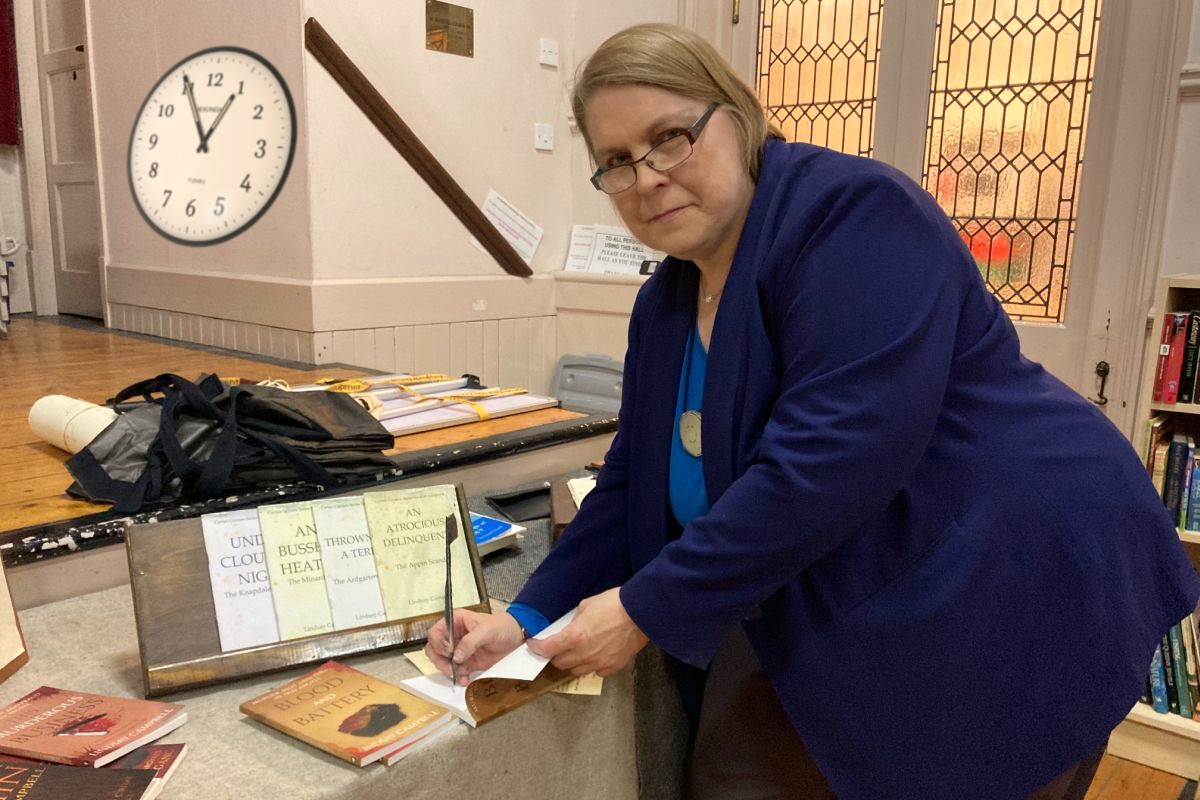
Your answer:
12 h 55 min
